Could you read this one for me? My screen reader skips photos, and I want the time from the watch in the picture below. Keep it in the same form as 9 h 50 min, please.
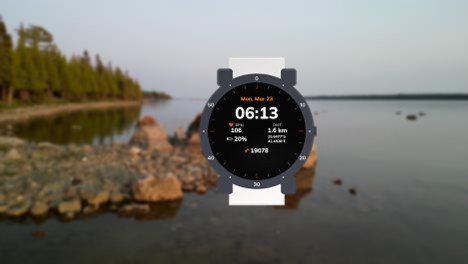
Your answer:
6 h 13 min
